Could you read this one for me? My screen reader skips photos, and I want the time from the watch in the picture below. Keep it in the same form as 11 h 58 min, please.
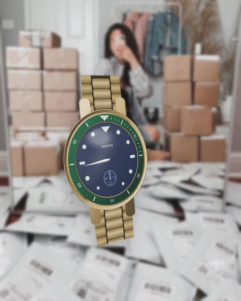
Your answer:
8 h 44 min
